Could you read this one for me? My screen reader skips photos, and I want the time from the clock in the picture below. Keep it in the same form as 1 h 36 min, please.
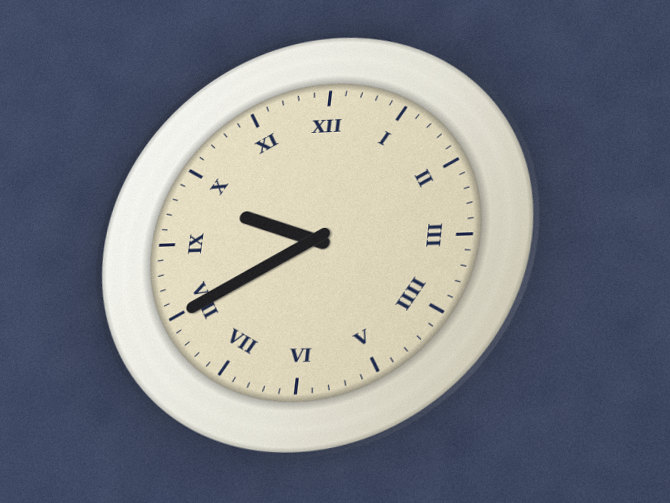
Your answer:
9 h 40 min
